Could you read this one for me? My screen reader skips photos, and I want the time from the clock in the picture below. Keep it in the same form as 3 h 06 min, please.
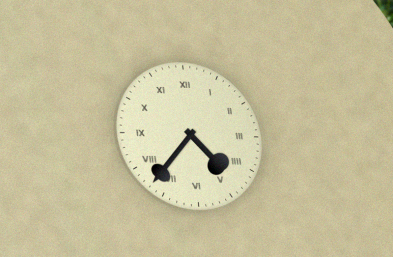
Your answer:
4 h 37 min
